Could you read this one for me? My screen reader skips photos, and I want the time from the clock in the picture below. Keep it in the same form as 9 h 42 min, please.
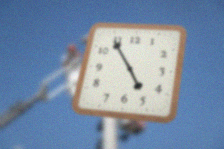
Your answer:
4 h 54 min
